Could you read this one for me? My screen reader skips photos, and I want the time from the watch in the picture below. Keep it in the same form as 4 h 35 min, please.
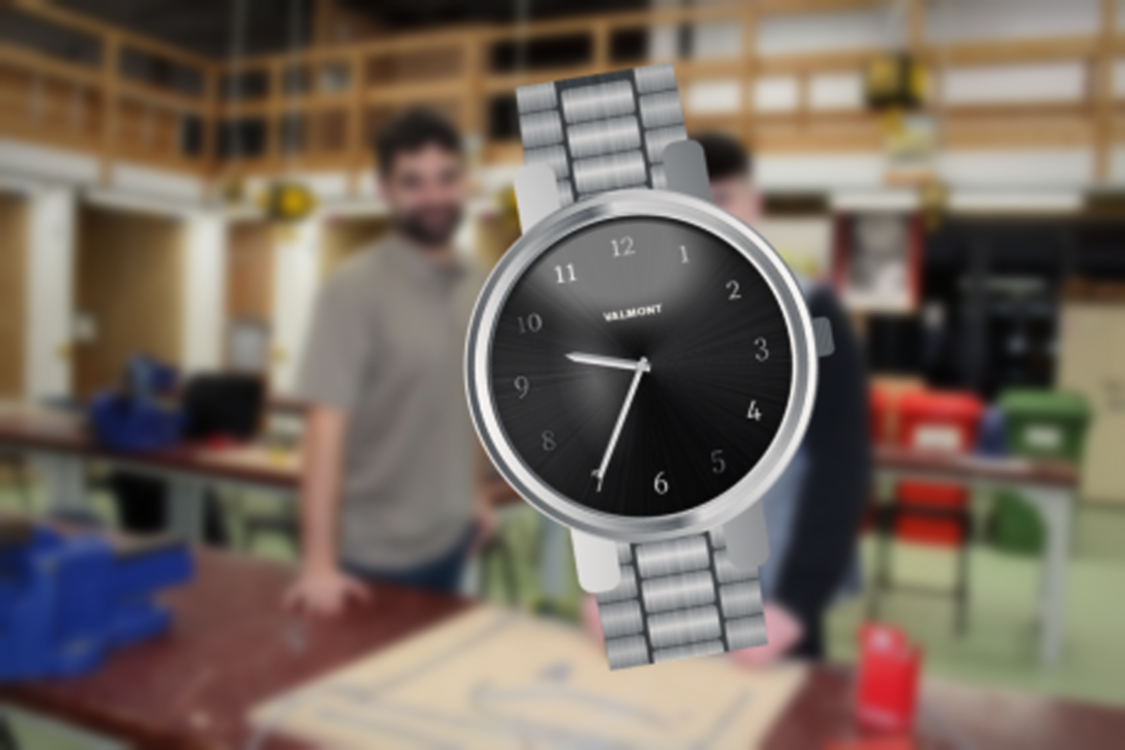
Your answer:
9 h 35 min
